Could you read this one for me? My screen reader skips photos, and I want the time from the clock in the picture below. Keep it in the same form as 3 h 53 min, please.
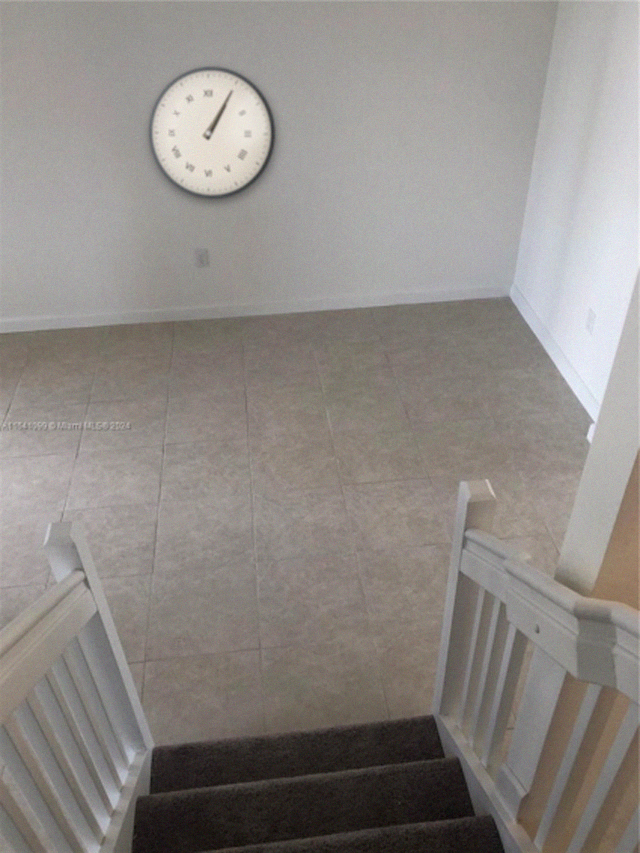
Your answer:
1 h 05 min
